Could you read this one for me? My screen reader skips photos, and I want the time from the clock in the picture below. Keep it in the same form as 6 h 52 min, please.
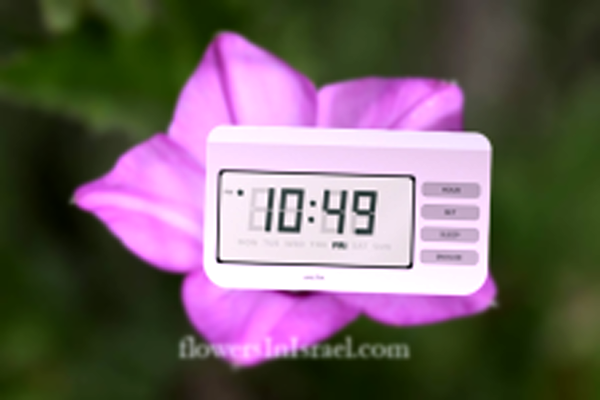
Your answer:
10 h 49 min
